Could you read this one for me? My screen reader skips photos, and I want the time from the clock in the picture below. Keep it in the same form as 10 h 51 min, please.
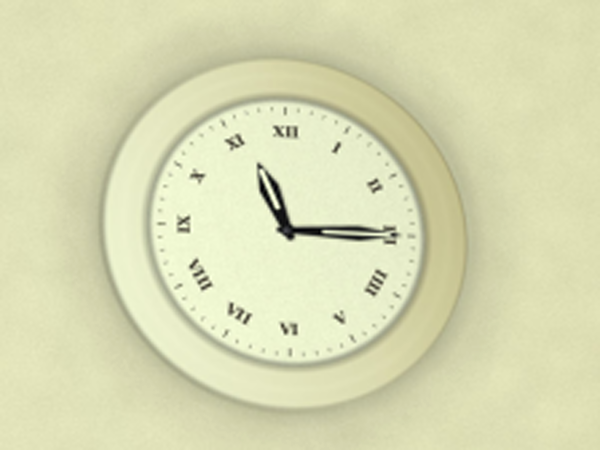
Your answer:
11 h 15 min
